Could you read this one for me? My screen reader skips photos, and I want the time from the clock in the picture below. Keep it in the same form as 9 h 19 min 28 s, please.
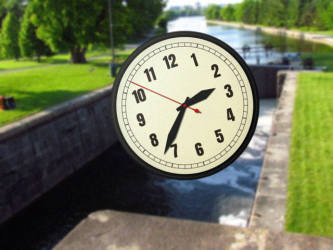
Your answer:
2 h 36 min 52 s
